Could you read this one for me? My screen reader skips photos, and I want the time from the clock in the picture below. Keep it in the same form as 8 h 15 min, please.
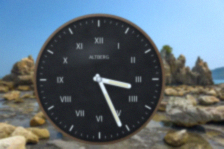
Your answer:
3 h 26 min
